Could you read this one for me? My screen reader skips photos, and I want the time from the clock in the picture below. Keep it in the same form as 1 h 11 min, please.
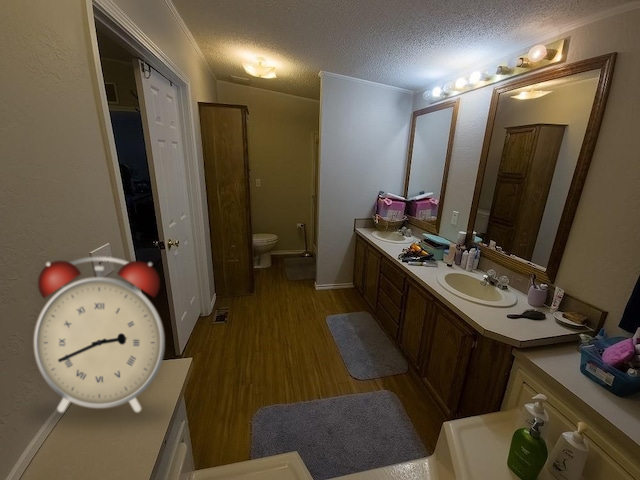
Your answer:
2 h 41 min
